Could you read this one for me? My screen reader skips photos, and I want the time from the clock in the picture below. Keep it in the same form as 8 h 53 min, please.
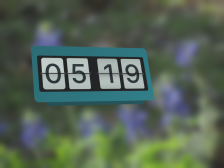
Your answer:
5 h 19 min
